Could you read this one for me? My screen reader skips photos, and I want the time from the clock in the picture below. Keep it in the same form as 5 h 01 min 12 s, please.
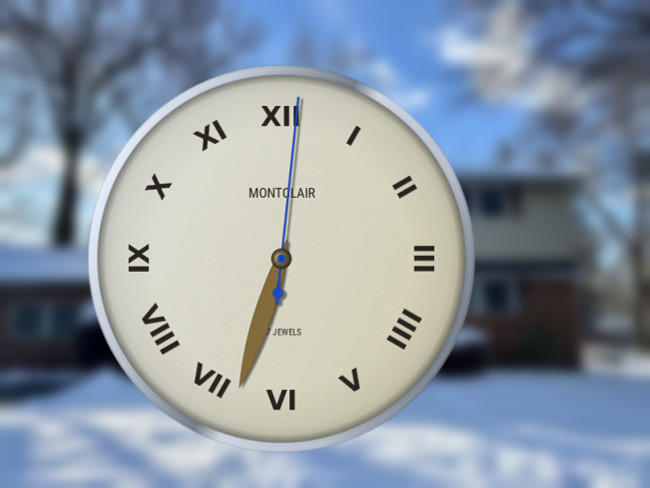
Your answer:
6 h 33 min 01 s
